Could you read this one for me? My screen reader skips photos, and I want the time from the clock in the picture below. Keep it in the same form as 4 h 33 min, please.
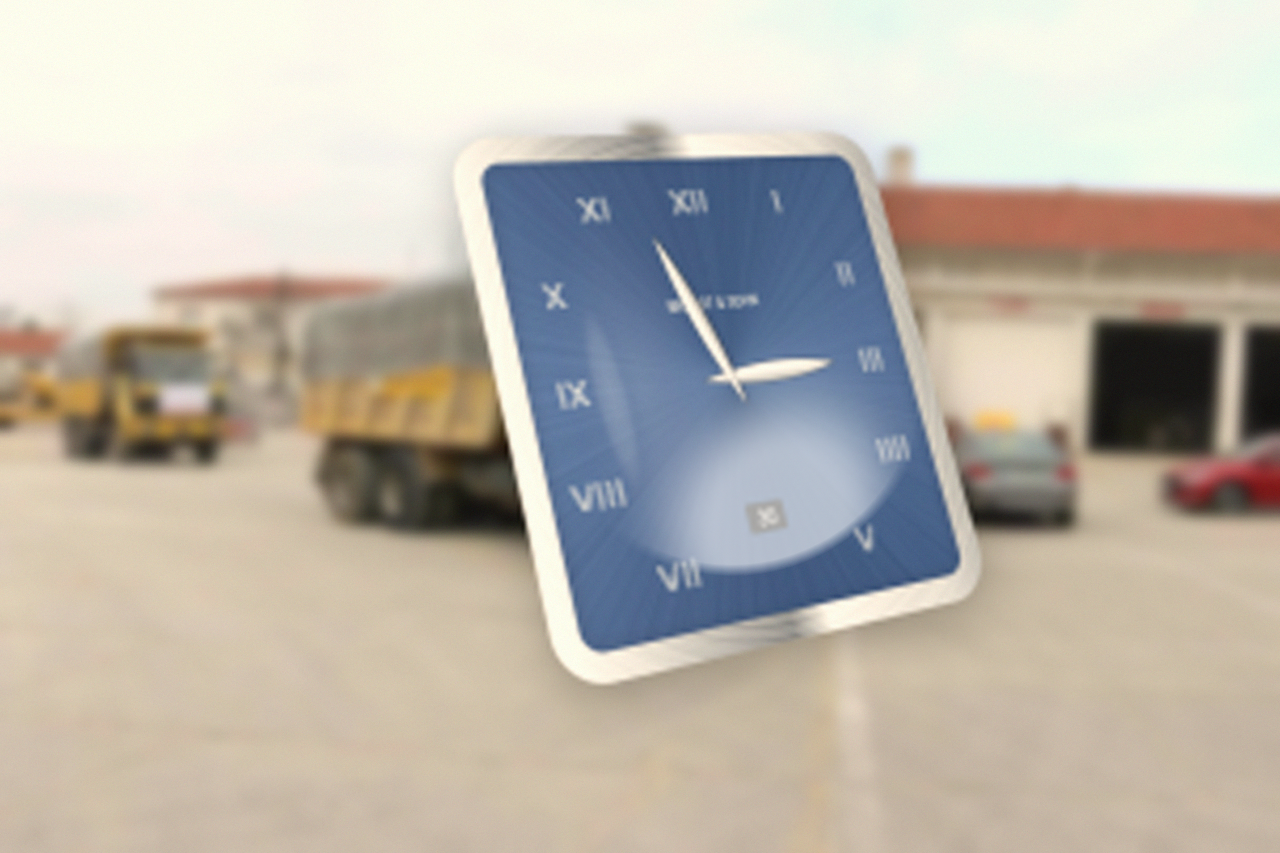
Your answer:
2 h 57 min
